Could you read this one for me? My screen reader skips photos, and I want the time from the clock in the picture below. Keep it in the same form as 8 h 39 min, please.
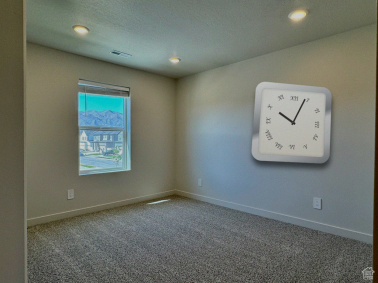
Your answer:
10 h 04 min
